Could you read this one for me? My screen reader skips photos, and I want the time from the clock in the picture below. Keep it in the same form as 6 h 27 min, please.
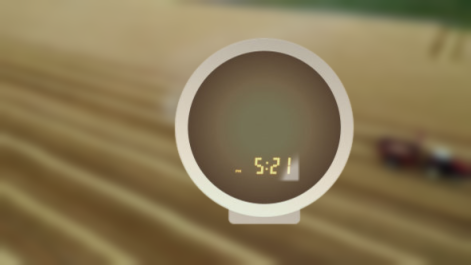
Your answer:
5 h 21 min
